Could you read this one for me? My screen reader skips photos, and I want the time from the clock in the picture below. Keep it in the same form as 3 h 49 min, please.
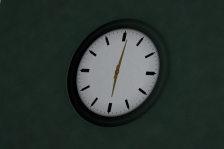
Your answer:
6 h 01 min
